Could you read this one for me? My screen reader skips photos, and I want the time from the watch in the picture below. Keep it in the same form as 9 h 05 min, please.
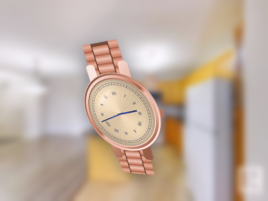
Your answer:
2 h 42 min
